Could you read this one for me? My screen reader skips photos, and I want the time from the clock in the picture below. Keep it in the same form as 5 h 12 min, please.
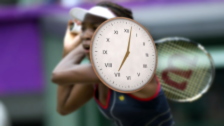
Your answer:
7 h 02 min
